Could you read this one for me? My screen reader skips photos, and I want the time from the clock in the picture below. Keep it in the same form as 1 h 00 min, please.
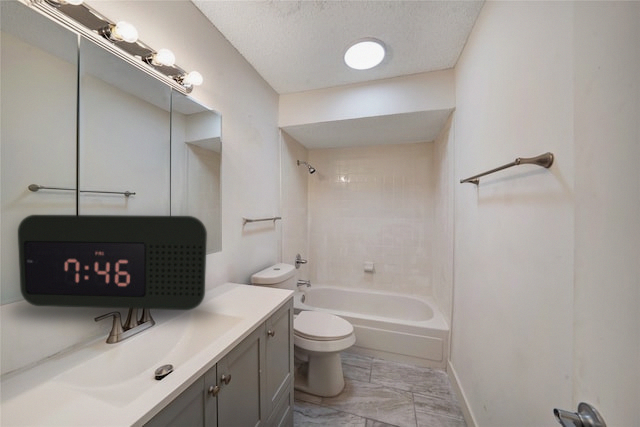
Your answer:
7 h 46 min
